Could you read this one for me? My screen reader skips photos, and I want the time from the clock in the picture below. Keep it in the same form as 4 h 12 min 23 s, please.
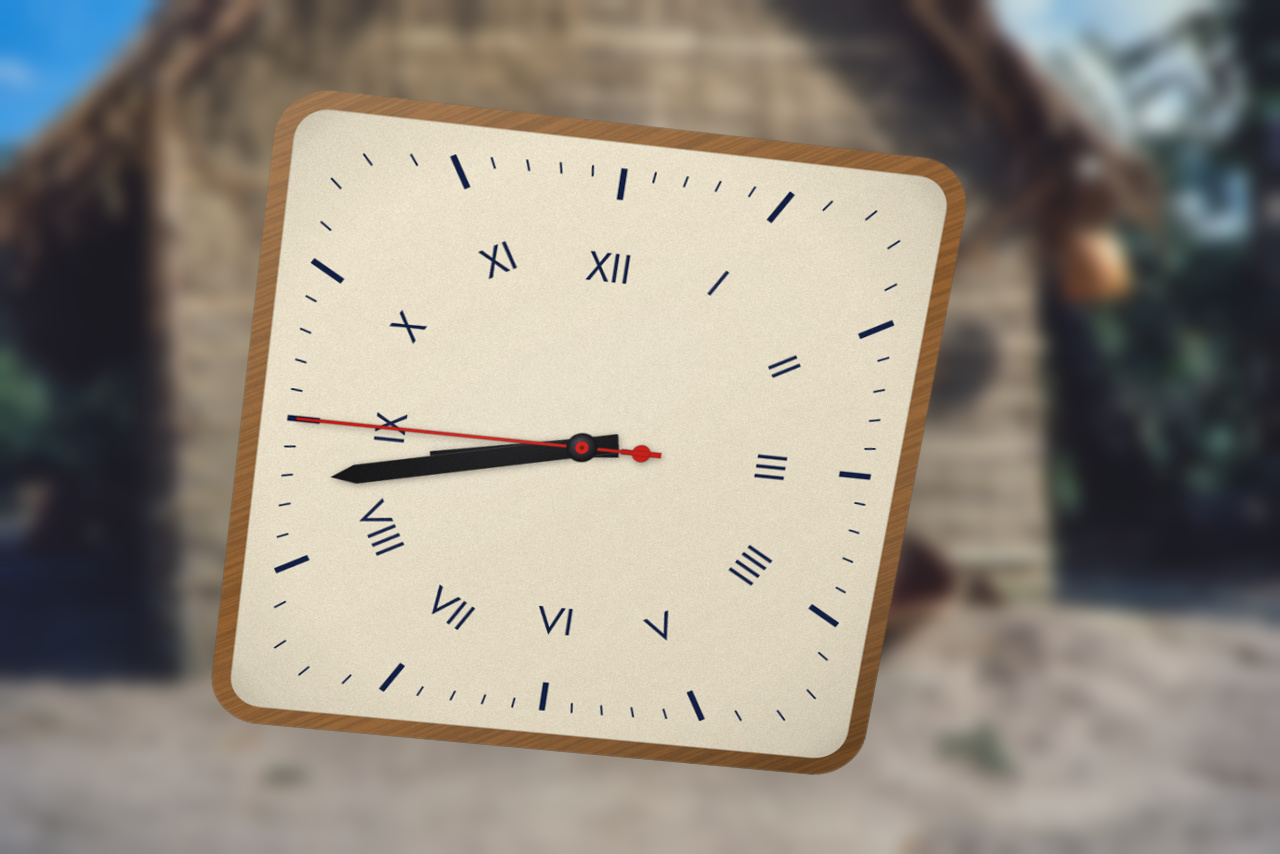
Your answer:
8 h 42 min 45 s
